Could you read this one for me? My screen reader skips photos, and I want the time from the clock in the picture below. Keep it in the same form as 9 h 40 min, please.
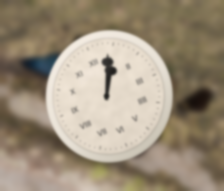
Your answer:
1 h 04 min
